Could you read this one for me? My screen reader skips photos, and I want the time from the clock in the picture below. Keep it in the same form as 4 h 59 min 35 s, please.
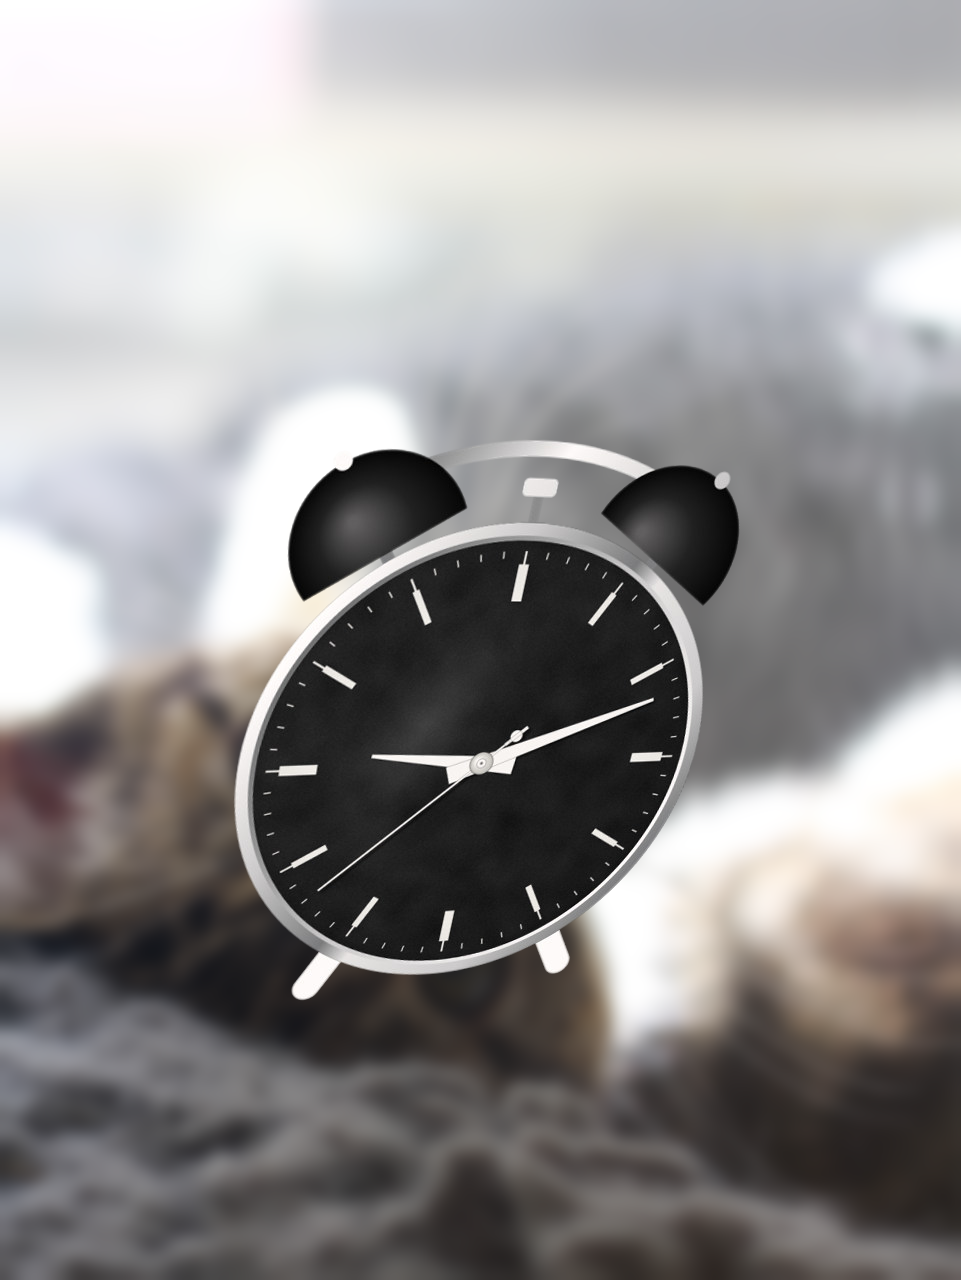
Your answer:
9 h 11 min 38 s
